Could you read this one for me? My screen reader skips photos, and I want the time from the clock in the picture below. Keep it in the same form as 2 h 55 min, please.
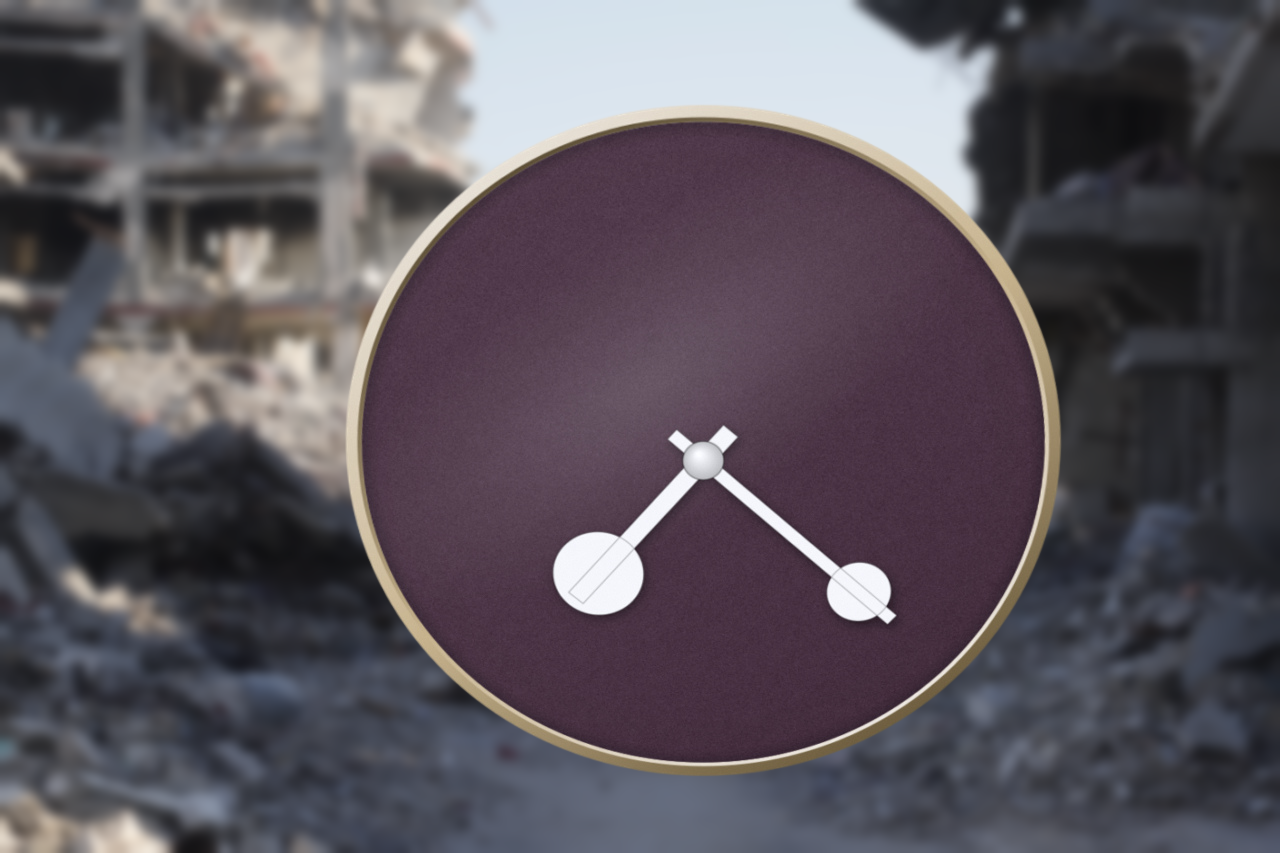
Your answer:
7 h 22 min
